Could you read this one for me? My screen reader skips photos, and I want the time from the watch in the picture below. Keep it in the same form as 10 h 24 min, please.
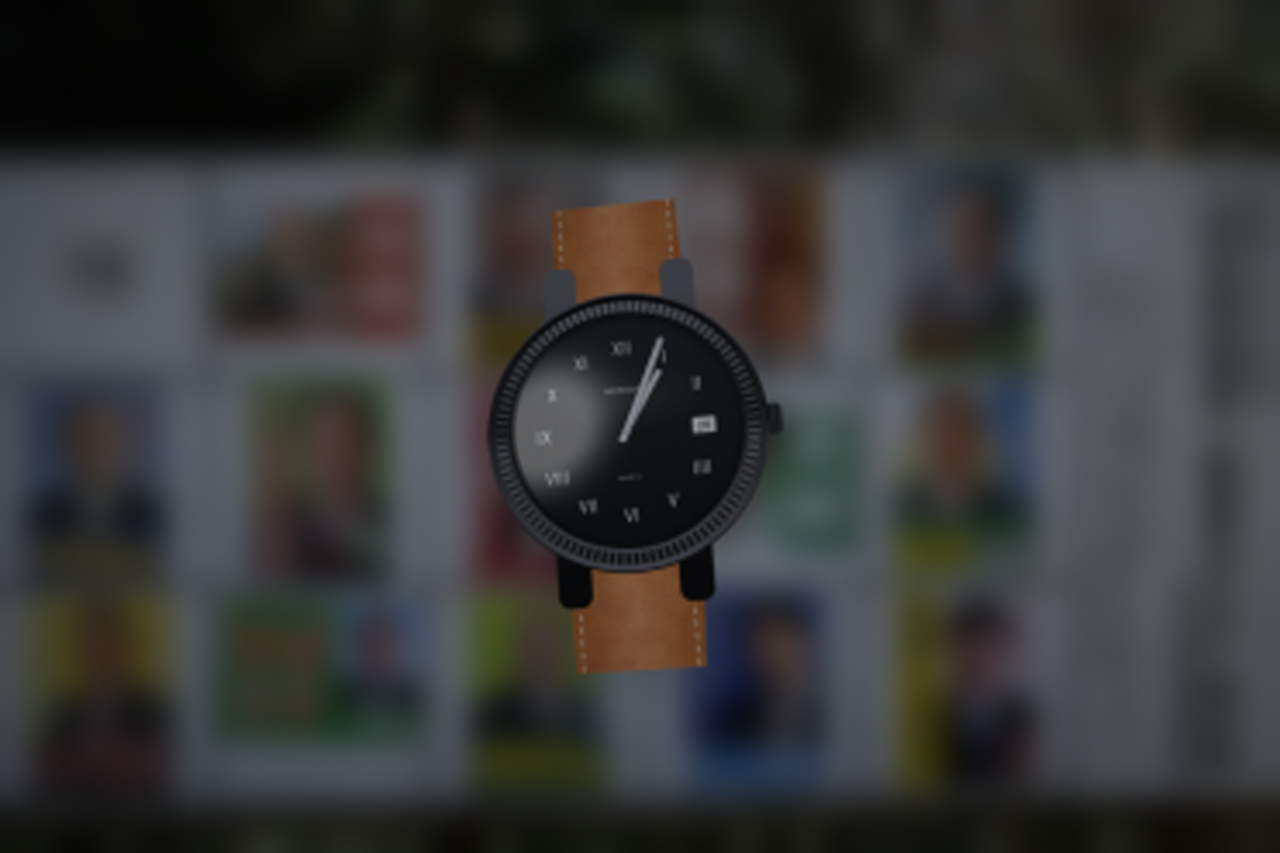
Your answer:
1 h 04 min
